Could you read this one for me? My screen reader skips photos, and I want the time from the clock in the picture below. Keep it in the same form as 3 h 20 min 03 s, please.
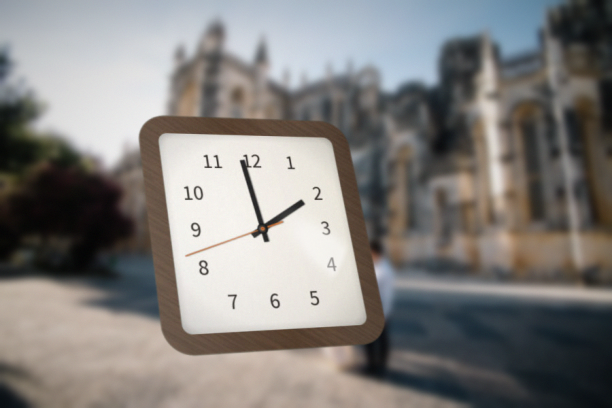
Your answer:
1 h 58 min 42 s
